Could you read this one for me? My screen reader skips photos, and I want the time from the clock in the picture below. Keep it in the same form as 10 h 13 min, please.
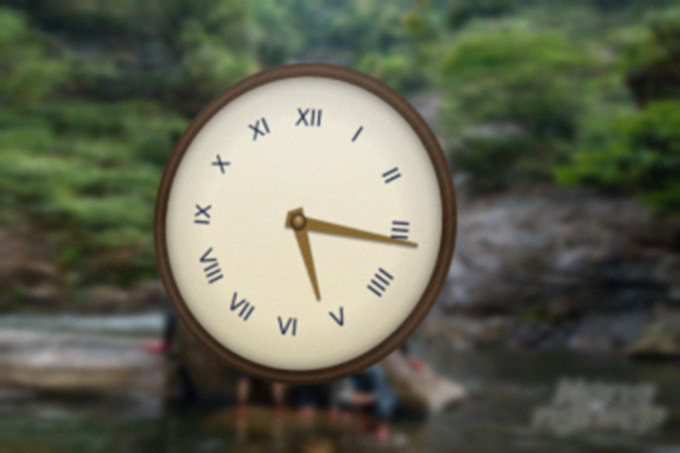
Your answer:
5 h 16 min
